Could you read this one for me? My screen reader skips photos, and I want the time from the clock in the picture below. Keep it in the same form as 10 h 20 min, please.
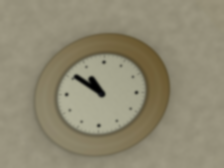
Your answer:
10 h 51 min
